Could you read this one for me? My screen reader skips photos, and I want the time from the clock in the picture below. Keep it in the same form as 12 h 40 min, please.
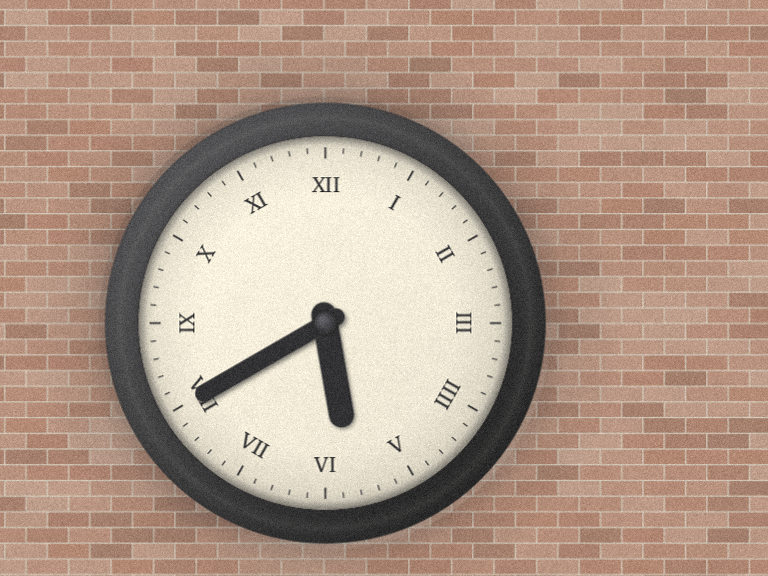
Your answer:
5 h 40 min
